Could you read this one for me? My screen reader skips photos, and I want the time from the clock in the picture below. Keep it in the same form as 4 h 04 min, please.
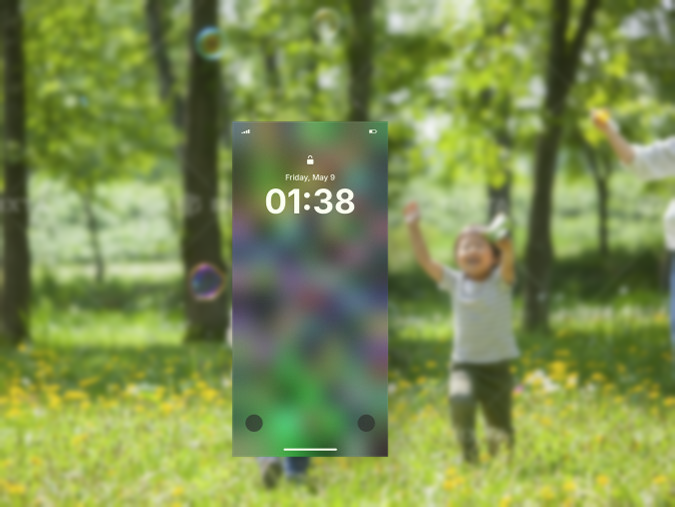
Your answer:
1 h 38 min
